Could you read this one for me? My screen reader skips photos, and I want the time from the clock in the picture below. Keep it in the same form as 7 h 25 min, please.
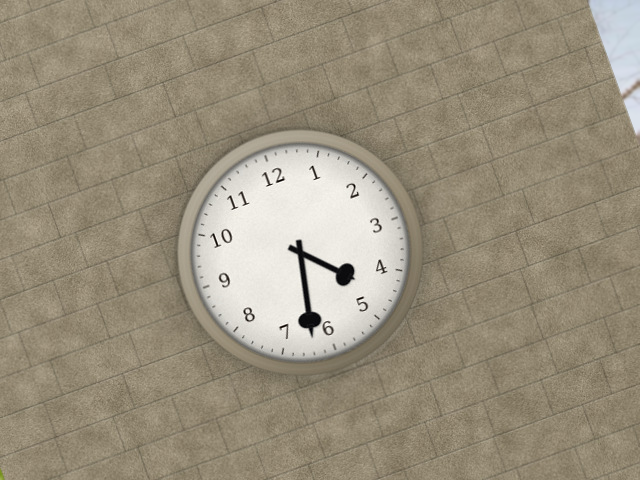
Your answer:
4 h 32 min
